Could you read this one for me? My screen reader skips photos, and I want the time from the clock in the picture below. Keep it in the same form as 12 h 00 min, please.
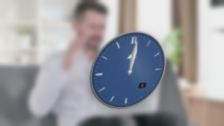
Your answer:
12 h 01 min
